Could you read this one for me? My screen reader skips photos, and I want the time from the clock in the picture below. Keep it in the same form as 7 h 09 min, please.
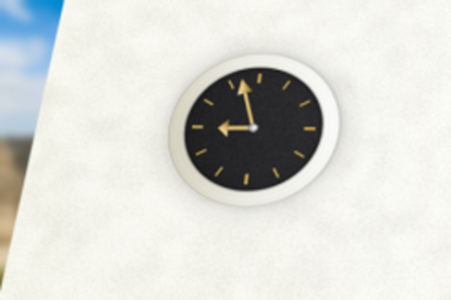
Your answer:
8 h 57 min
